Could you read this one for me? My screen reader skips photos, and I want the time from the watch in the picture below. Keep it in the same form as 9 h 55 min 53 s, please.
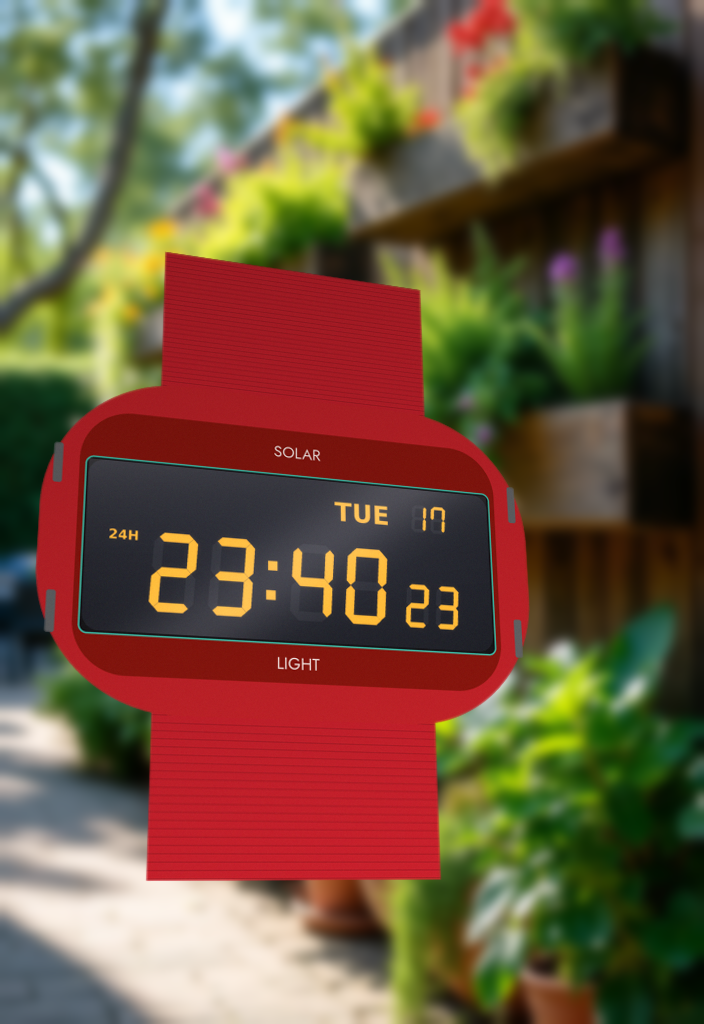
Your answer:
23 h 40 min 23 s
